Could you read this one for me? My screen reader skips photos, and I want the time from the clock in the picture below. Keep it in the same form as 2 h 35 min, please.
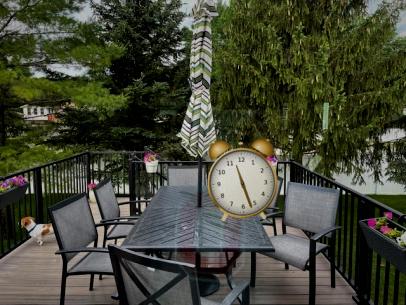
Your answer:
11 h 27 min
